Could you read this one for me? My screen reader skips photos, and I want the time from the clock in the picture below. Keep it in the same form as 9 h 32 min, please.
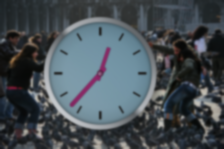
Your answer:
12 h 37 min
